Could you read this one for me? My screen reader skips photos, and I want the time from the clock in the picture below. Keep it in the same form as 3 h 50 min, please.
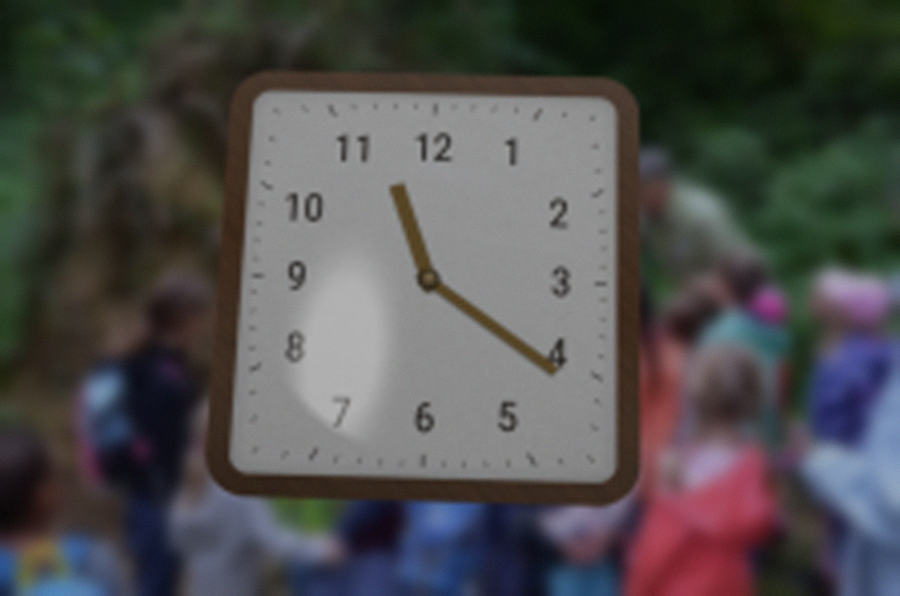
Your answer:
11 h 21 min
